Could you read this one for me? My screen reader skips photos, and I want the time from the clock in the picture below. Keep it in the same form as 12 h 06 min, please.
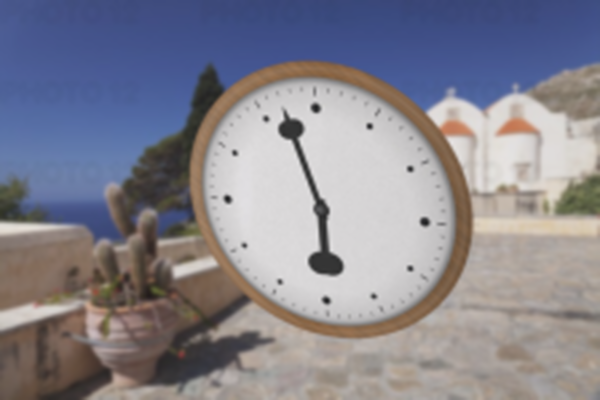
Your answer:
5 h 57 min
